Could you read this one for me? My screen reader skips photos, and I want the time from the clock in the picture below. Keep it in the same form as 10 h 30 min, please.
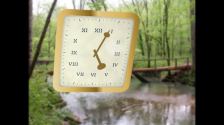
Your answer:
5 h 04 min
